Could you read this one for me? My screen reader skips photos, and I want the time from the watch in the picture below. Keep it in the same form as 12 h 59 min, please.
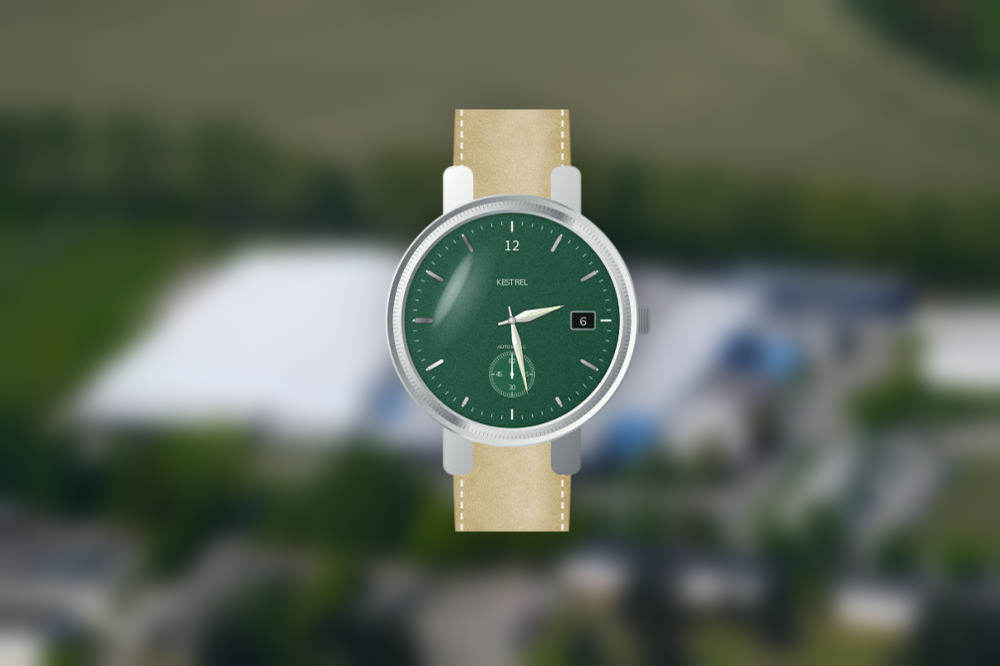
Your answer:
2 h 28 min
